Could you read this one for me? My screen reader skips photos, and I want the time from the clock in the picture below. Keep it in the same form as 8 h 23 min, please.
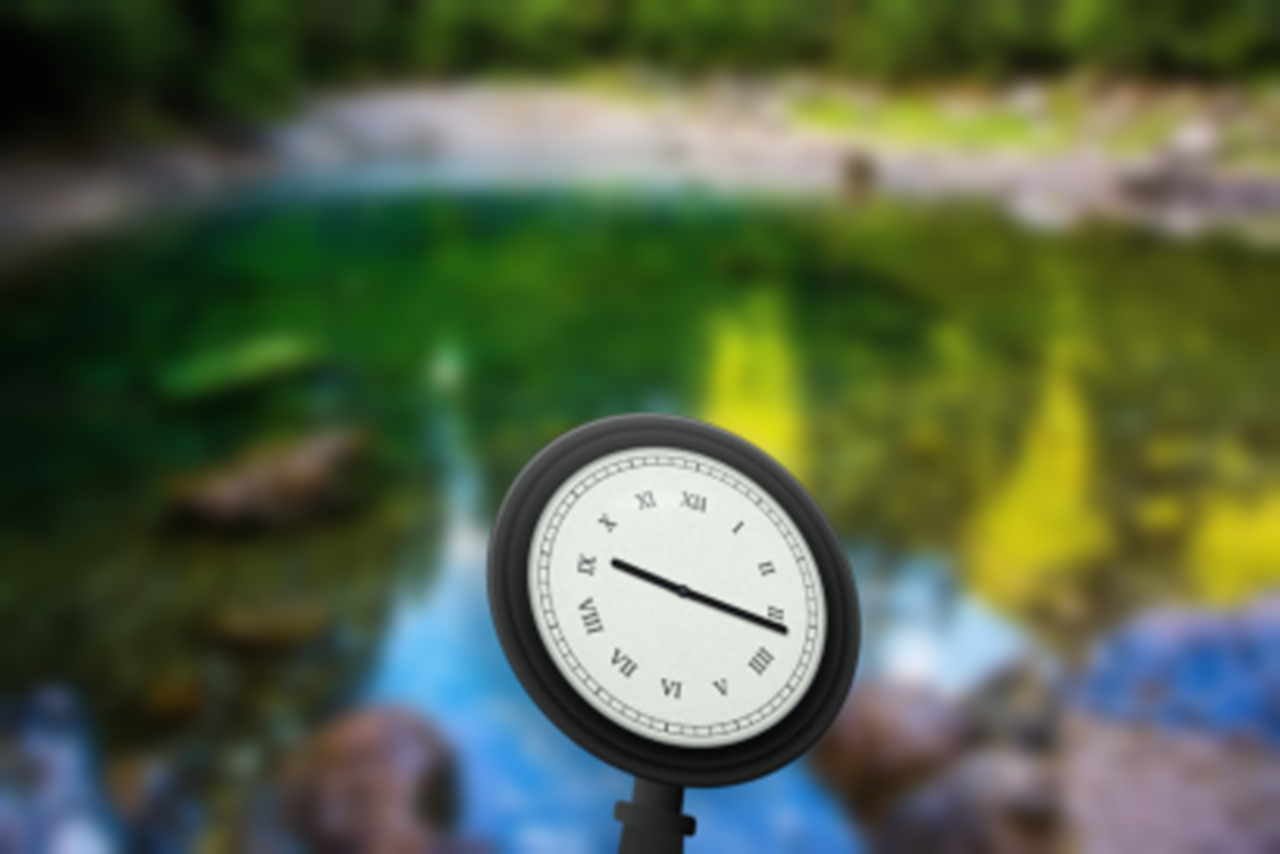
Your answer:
9 h 16 min
